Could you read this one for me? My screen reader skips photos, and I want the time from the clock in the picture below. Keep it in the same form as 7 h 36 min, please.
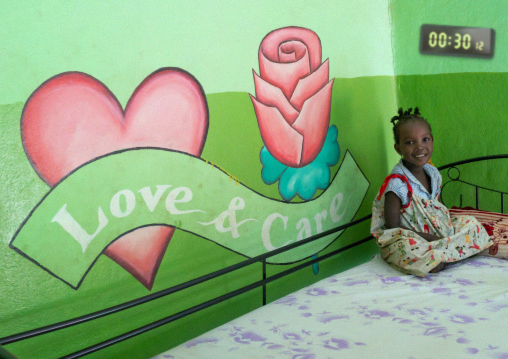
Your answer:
0 h 30 min
